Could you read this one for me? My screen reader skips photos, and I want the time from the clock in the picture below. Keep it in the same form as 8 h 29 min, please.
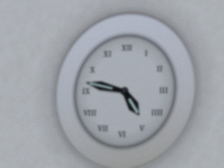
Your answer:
4 h 47 min
